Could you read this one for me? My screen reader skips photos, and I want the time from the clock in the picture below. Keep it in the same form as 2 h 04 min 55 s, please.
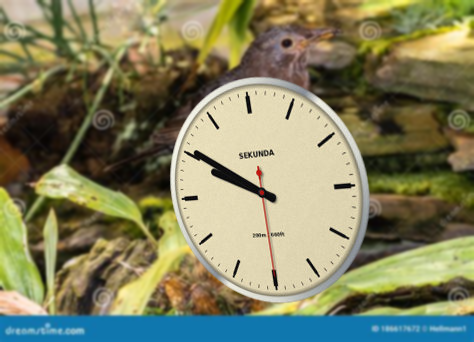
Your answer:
9 h 50 min 30 s
